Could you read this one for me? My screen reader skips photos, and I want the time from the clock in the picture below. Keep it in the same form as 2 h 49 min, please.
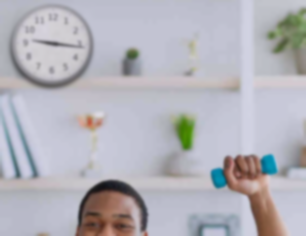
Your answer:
9 h 16 min
